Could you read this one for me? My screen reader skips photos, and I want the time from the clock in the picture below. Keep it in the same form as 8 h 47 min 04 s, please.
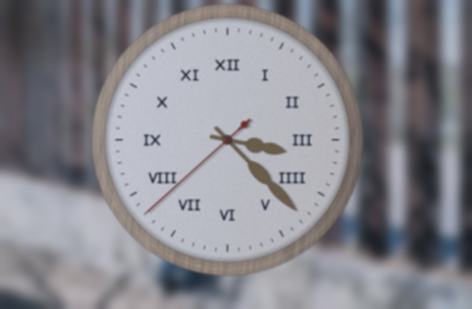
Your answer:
3 h 22 min 38 s
